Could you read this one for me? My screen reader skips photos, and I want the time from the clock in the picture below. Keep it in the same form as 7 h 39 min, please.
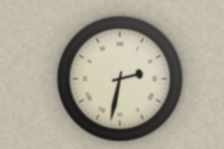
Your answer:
2 h 32 min
